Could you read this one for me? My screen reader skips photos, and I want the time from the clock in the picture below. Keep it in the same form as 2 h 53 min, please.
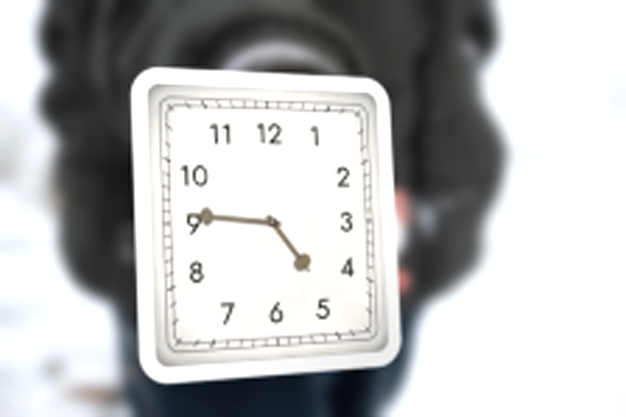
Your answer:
4 h 46 min
